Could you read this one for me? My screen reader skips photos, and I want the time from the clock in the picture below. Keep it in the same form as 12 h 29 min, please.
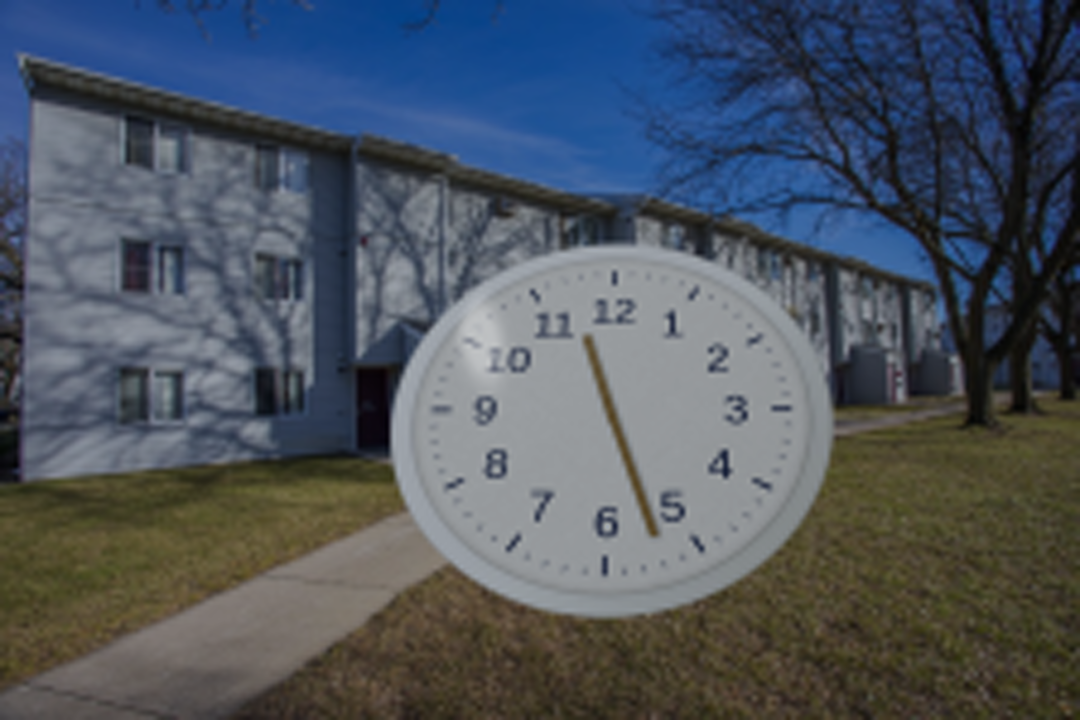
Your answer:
11 h 27 min
